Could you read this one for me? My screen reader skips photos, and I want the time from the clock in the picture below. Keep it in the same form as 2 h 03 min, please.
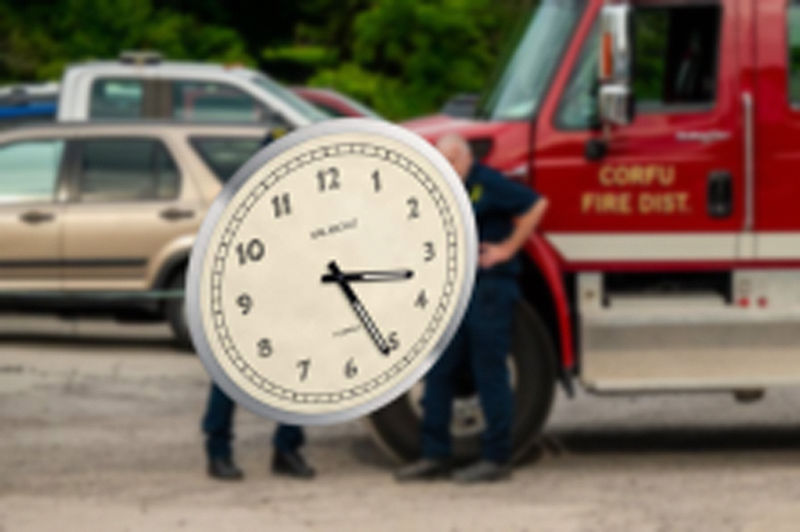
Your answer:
3 h 26 min
